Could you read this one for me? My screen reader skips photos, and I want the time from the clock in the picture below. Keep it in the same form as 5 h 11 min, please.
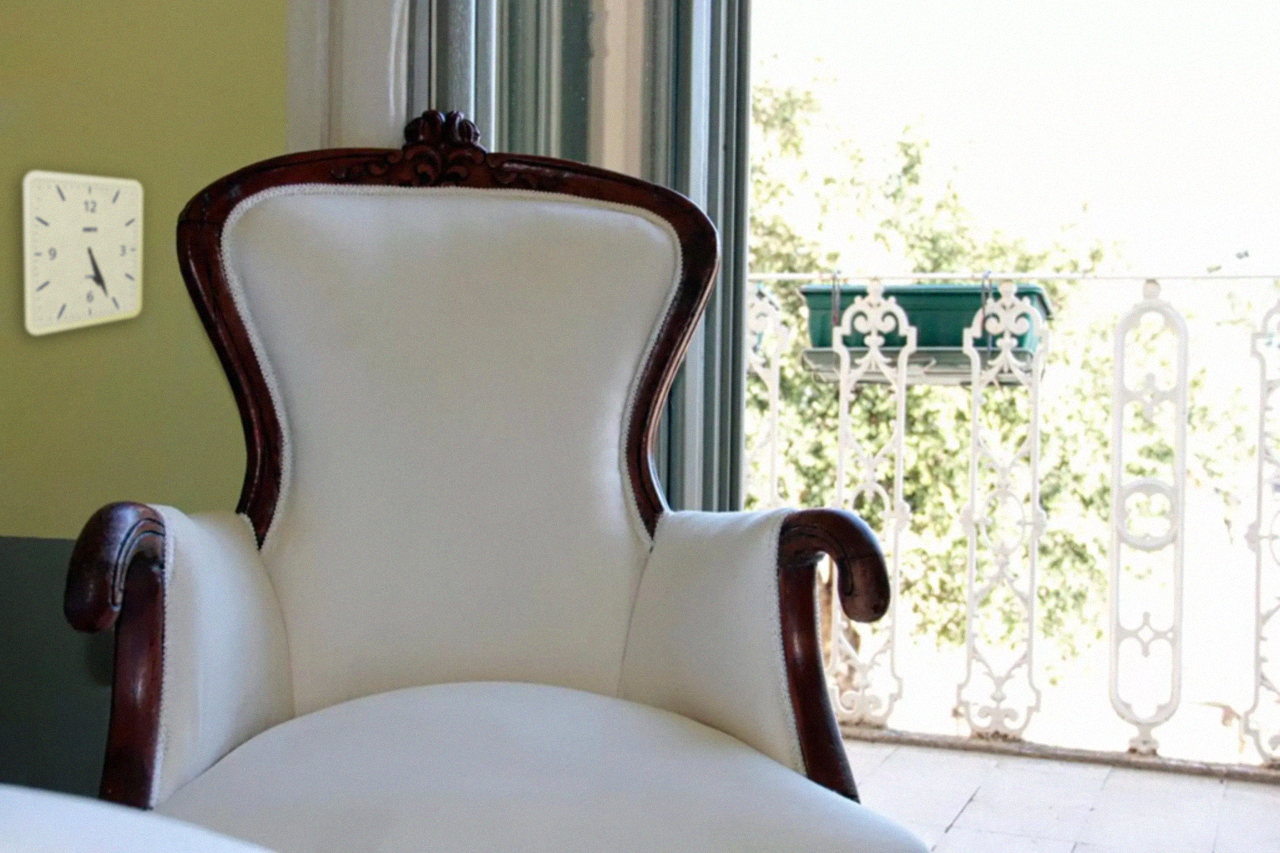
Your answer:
5 h 26 min
